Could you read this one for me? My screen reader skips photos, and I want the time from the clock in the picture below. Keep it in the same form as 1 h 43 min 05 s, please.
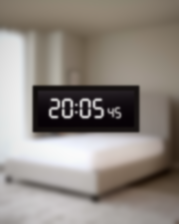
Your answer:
20 h 05 min 45 s
